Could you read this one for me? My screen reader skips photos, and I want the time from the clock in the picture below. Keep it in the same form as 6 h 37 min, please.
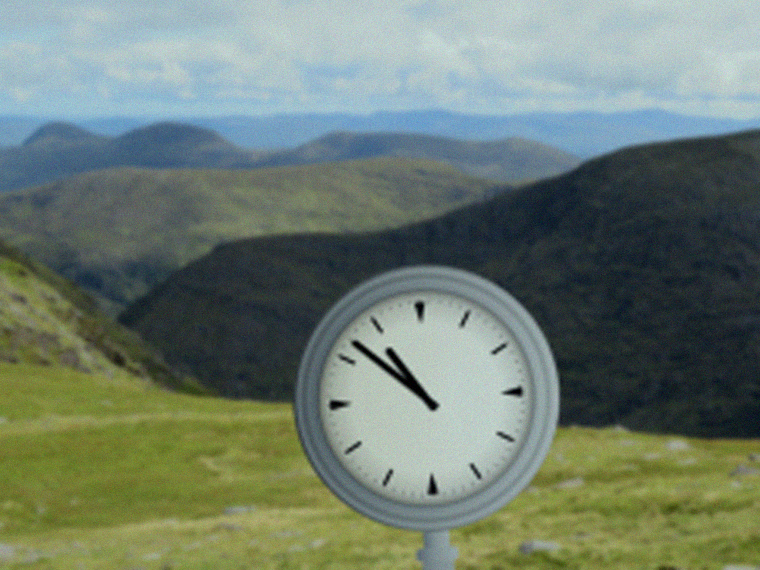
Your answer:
10 h 52 min
